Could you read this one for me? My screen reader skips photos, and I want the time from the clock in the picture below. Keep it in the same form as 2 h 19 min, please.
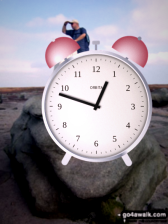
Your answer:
12 h 48 min
